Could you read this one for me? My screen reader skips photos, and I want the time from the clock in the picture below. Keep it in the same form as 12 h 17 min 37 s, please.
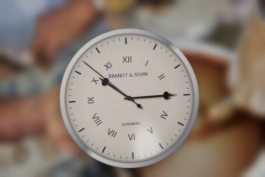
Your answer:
10 h 14 min 52 s
